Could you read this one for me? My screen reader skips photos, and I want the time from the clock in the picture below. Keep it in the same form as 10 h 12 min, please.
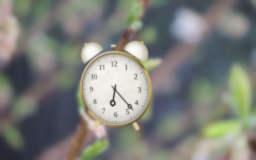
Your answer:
6 h 23 min
